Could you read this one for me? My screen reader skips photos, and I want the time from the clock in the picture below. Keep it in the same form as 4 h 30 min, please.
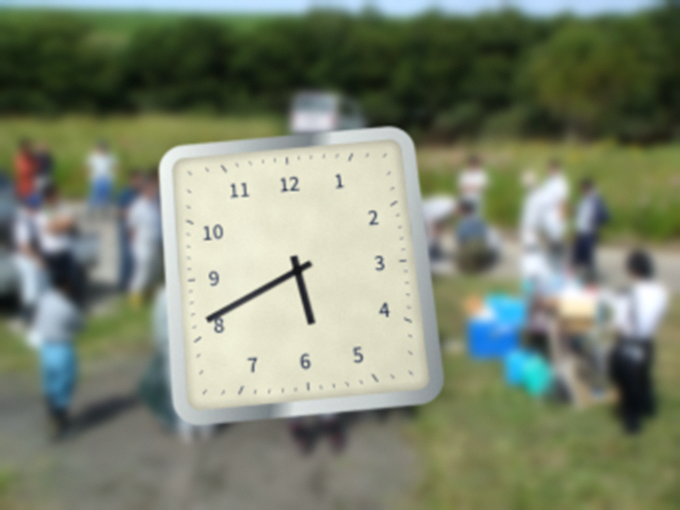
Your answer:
5 h 41 min
